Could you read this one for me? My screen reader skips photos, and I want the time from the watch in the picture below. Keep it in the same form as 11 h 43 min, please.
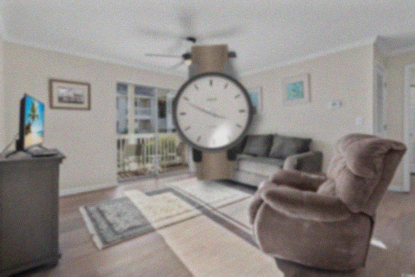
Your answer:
3 h 49 min
